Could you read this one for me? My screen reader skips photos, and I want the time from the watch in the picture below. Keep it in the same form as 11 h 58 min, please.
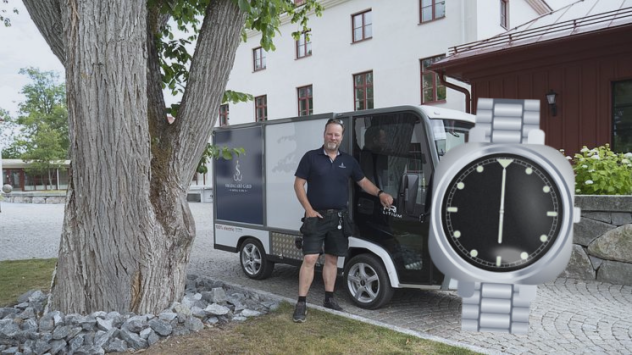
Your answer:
6 h 00 min
